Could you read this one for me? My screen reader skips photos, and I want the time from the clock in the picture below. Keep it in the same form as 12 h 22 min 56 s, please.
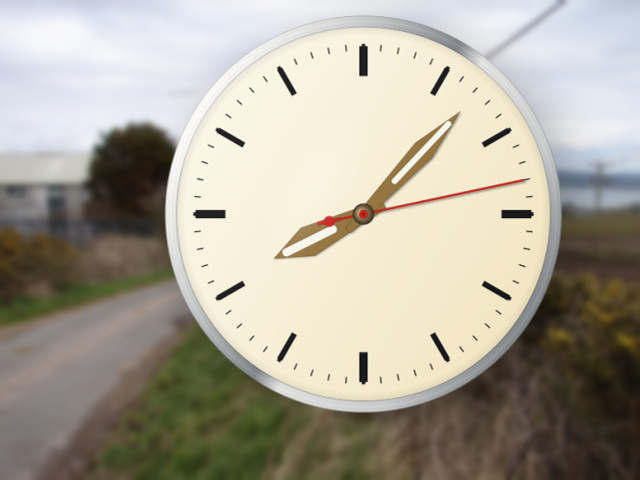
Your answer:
8 h 07 min 13 s
